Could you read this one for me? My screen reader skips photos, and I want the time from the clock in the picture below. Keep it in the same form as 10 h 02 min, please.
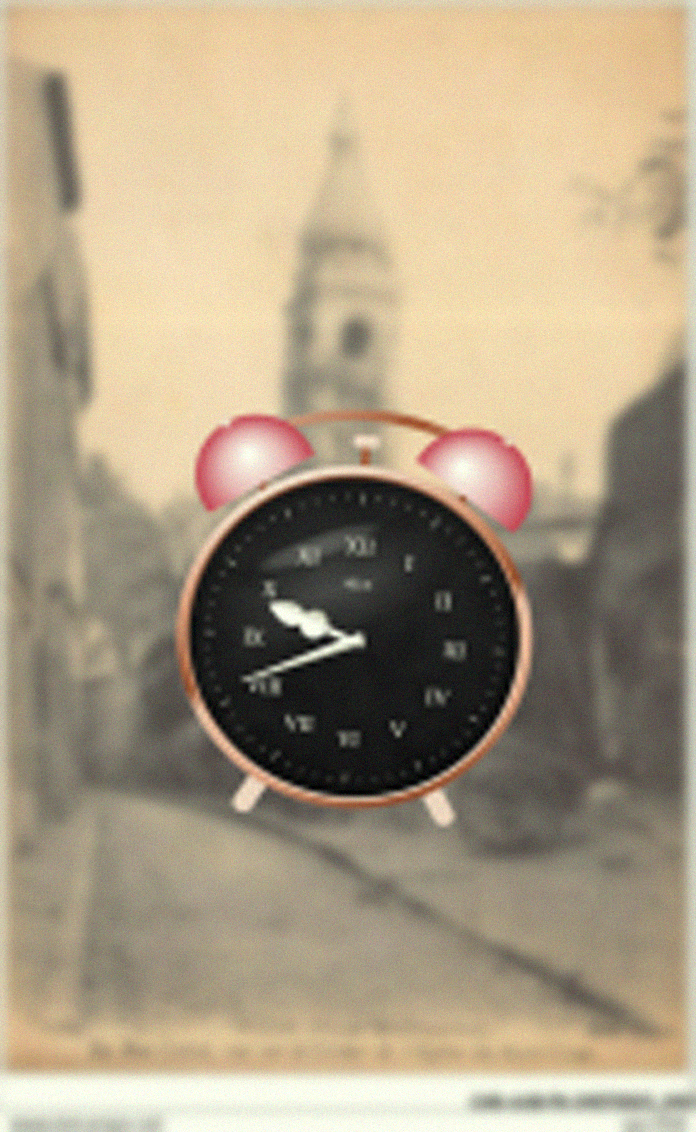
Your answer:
9 h 41 min
